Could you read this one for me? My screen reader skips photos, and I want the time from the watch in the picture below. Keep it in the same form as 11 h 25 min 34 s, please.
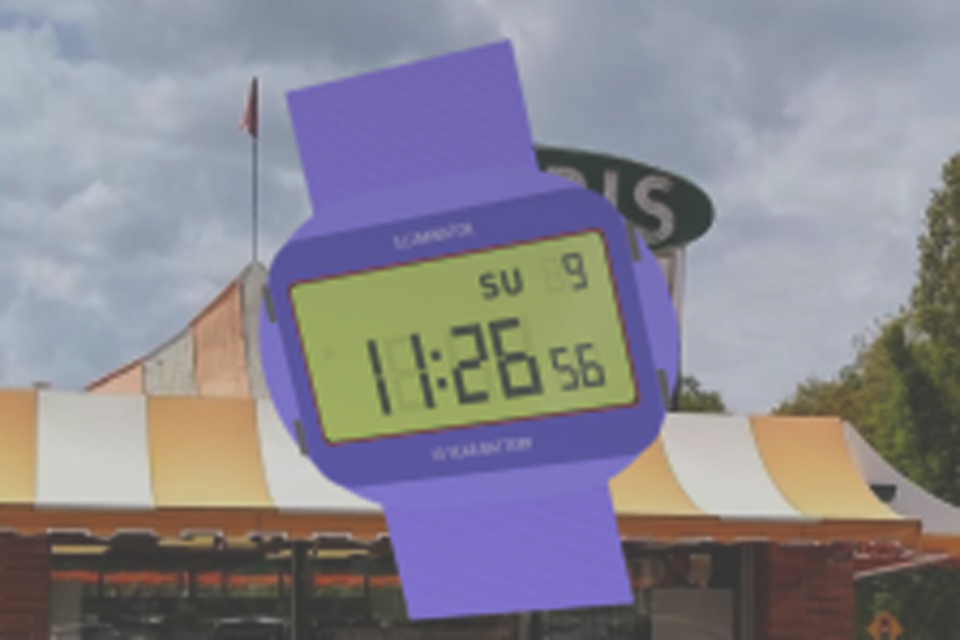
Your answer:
11 h 26 min 56 s
